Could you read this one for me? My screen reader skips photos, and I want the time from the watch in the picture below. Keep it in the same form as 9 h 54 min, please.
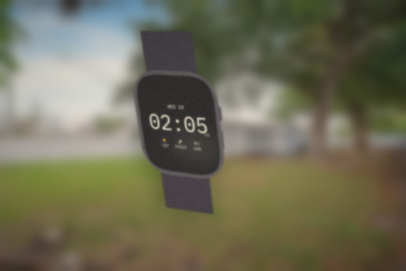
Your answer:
2 h 05 min
